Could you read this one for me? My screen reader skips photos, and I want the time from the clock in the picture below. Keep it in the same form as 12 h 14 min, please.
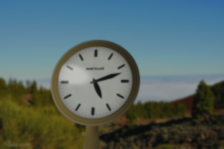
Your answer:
5 h 12 min
